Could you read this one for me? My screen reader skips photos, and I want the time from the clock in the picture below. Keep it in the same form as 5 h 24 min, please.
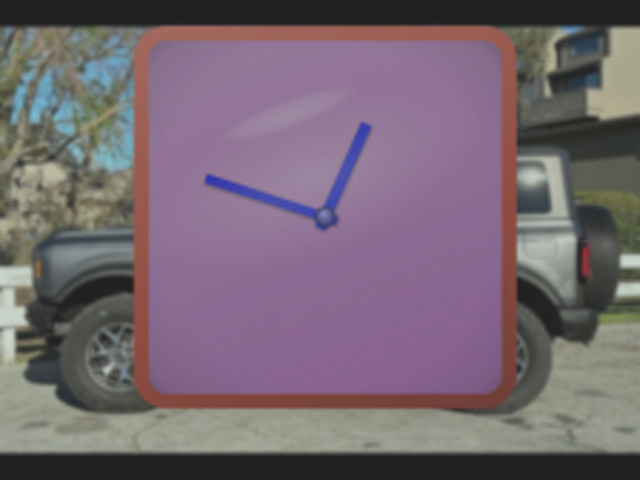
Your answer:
12 h 48 min
